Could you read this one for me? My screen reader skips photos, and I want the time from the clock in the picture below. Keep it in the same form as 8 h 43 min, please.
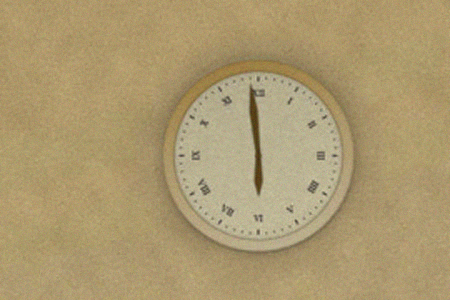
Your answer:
5 h 59 min
